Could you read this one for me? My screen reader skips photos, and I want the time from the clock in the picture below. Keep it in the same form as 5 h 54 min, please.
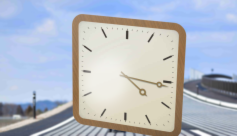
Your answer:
4 h 16 min
